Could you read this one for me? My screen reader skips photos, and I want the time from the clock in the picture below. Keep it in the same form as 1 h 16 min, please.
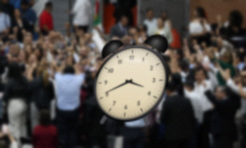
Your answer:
3 h 41 min
